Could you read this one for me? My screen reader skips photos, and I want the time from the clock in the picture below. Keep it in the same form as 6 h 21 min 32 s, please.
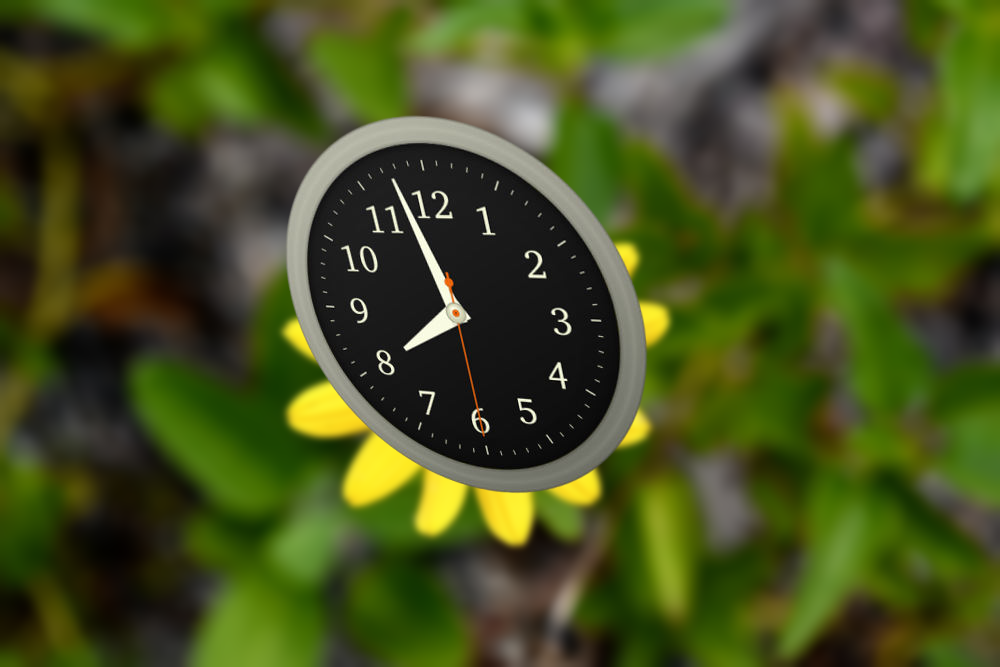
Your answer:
7 h 57 min 30 s
